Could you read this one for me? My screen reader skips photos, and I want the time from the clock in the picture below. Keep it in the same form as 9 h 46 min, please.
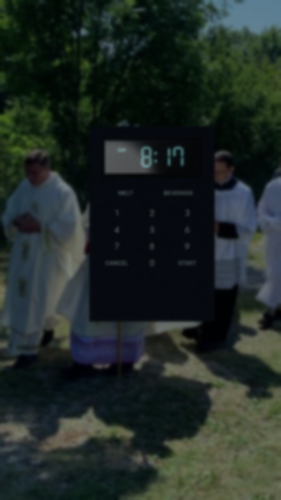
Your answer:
8 h 17 min
